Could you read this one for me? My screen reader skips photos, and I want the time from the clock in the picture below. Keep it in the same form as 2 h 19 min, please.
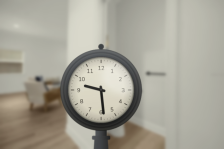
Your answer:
9 h 29 min
